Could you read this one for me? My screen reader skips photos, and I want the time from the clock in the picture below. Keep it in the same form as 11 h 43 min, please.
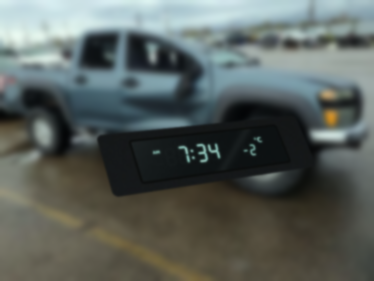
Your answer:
7 h 34 min
